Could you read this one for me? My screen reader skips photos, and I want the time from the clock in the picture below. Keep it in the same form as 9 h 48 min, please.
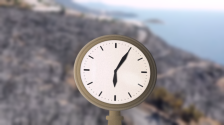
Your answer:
6 h 05 min
